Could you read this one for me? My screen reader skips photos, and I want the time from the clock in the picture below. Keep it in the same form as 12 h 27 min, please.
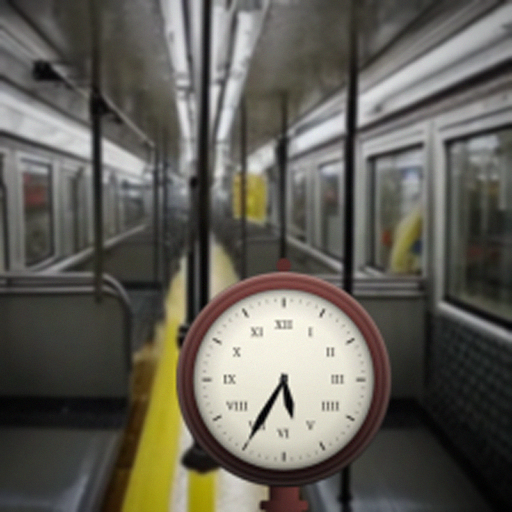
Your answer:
5 h 35 min
